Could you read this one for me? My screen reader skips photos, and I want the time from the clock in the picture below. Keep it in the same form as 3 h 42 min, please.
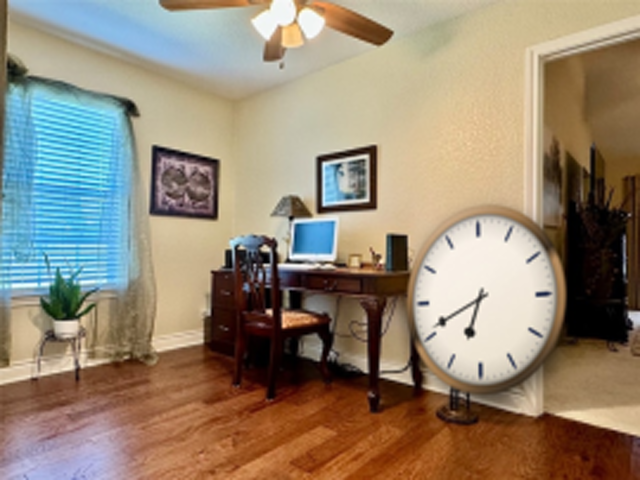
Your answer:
6 h 41 min
